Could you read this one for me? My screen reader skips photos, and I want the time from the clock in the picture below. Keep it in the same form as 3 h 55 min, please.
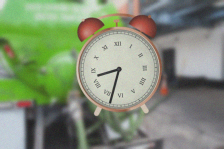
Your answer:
8 h 33 min
